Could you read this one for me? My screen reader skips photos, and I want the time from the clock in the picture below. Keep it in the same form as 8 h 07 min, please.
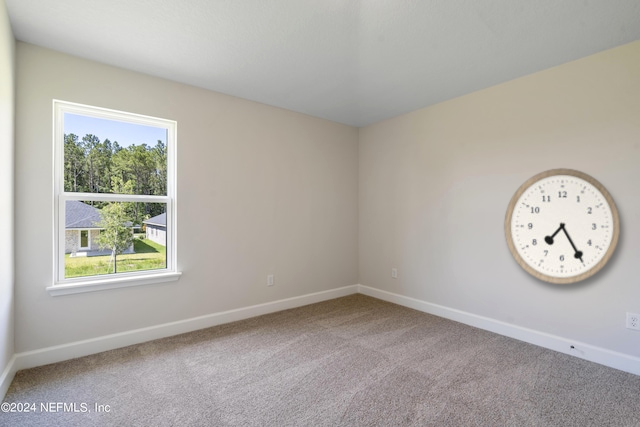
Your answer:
7 h 25 min
